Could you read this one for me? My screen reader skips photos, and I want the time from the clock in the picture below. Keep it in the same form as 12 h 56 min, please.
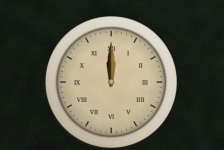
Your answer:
12 h 00 min
